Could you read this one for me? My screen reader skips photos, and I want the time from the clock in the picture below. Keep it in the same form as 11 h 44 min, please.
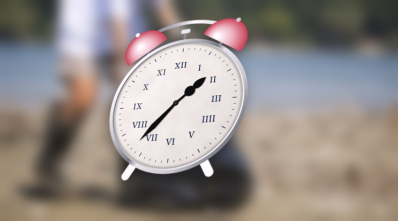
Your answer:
1 h 37 min
